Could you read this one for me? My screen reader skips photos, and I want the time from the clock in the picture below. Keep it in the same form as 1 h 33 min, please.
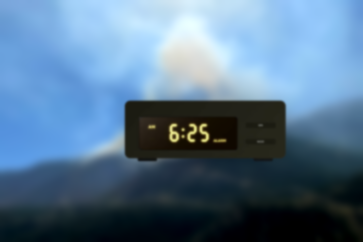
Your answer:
6 h 25 min
